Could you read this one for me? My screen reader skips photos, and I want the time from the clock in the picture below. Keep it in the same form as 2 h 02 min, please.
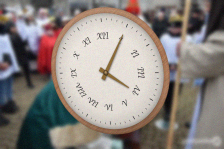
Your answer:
4 h 05 min
